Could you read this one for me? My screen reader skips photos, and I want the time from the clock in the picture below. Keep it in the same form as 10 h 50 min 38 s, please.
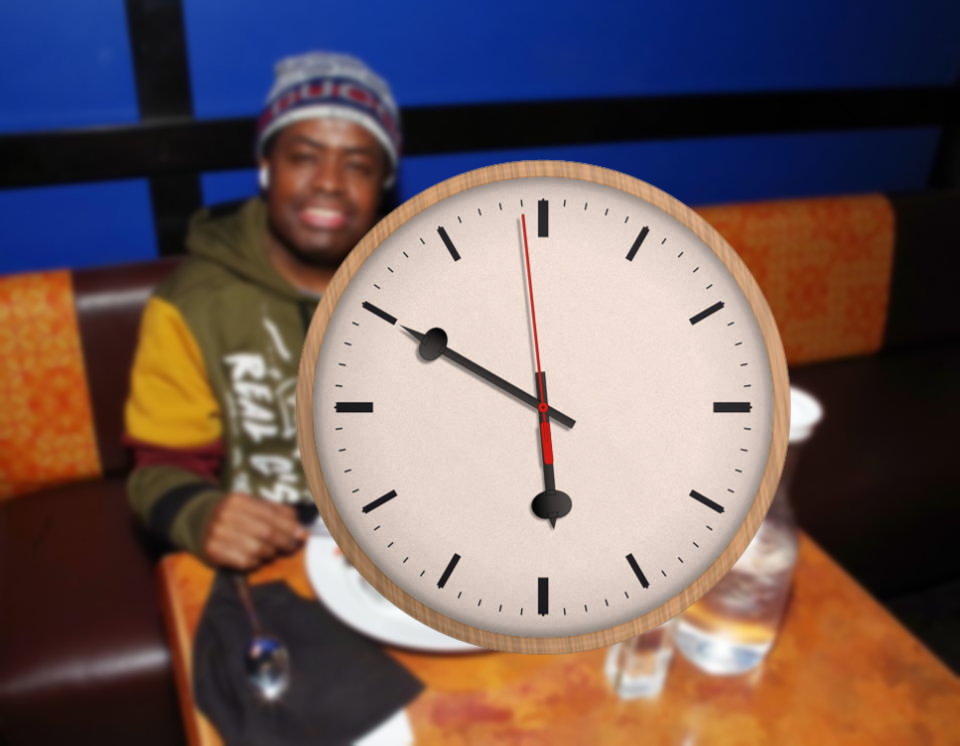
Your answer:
5 h 49 min 59 s
